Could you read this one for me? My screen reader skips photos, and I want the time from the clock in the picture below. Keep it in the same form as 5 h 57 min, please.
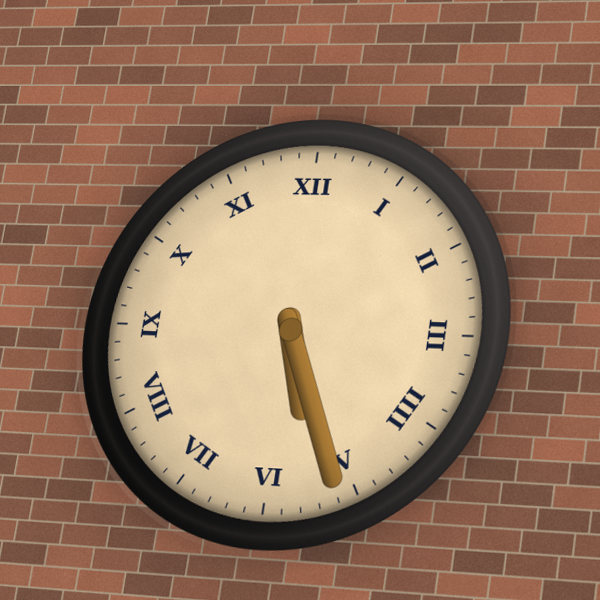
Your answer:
5 h 26 min
